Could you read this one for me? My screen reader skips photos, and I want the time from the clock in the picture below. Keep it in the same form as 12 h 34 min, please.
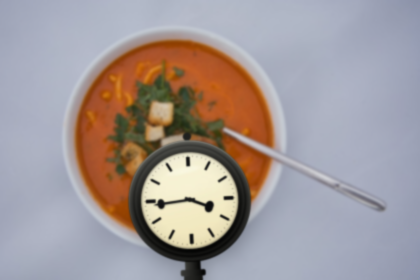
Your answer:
3 h 44 min
